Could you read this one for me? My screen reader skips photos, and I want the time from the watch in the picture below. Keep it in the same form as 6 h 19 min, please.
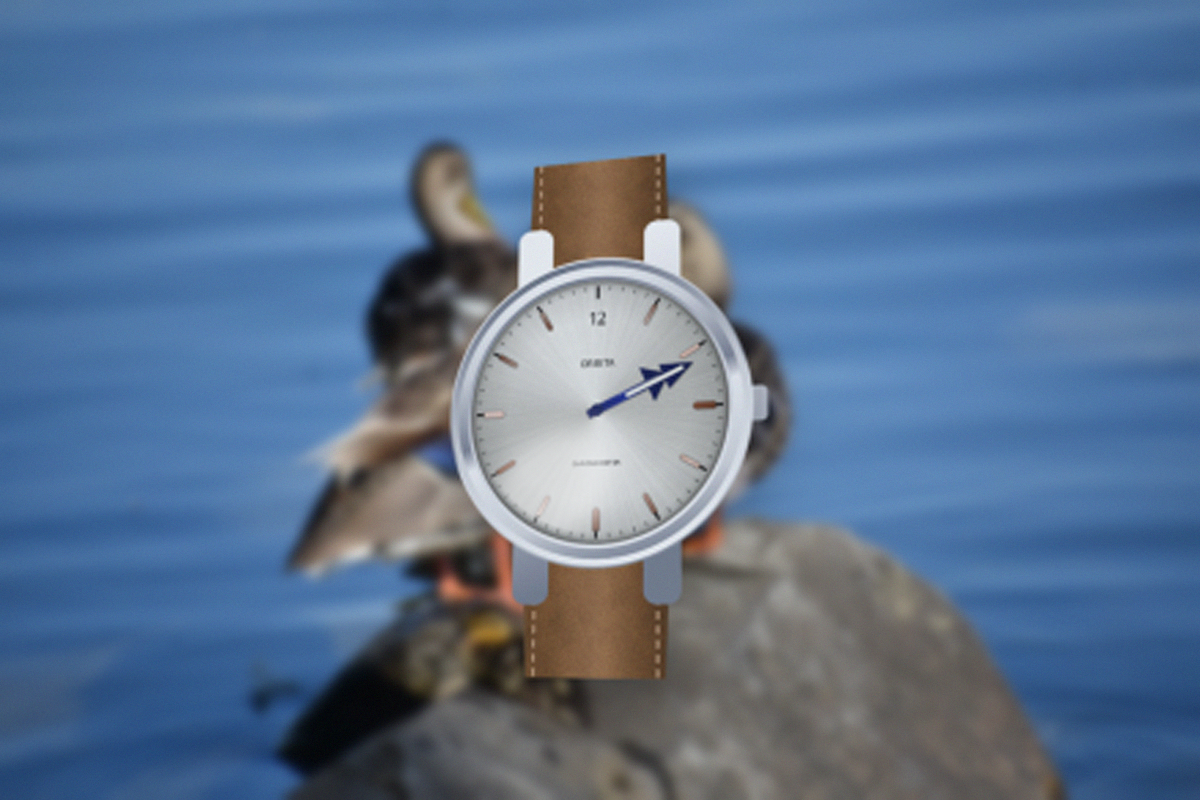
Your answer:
2 h 11 min
